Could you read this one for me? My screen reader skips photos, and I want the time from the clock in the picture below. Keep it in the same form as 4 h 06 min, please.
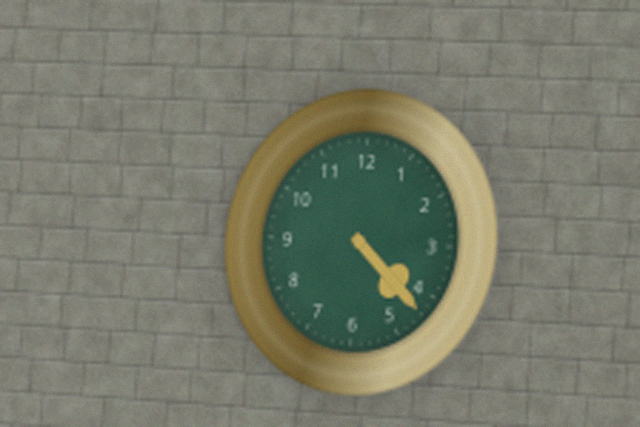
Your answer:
4 h 22 min
